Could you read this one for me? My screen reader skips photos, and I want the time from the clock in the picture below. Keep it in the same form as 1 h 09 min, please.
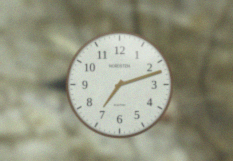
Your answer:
7 h 12 min
